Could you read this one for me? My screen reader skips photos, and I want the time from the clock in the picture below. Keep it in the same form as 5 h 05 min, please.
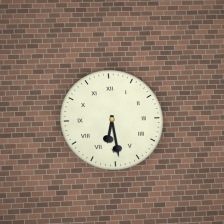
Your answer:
6 h 29 min
